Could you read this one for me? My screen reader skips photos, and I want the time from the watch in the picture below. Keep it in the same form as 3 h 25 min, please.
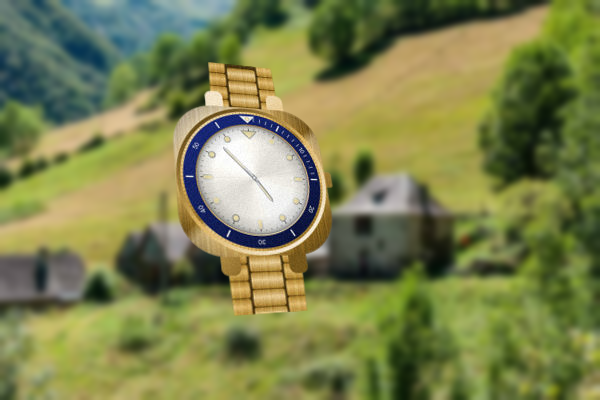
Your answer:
4 h 53 min
